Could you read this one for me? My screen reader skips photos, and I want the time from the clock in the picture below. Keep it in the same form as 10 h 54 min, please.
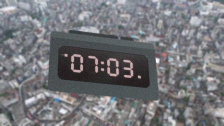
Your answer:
7 h 03 min
